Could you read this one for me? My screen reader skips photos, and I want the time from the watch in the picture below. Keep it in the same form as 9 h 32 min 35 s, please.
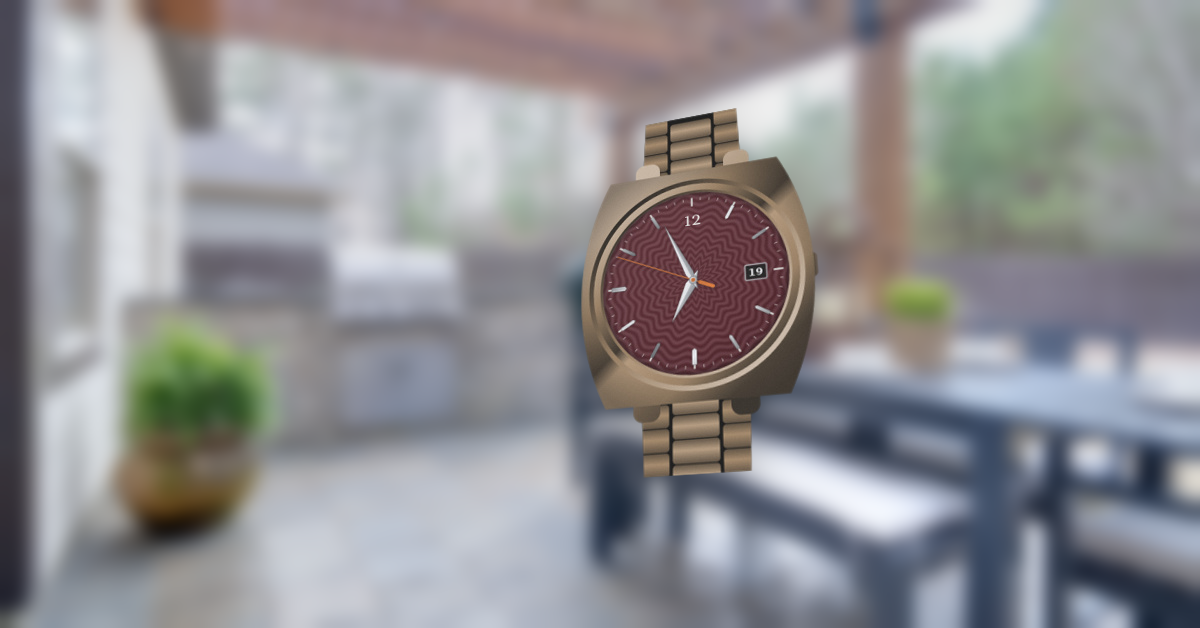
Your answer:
6 h 55 min 49 s
